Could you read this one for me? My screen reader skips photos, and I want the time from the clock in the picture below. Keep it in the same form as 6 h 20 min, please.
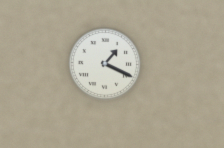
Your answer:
1 h 19 min
